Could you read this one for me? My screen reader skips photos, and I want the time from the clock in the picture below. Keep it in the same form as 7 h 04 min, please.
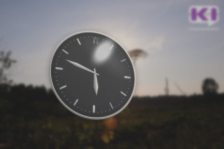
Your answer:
5 h 48 min
